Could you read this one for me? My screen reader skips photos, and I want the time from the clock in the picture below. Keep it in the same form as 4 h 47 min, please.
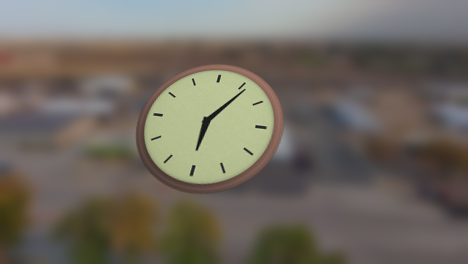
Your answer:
6 h 06 min
